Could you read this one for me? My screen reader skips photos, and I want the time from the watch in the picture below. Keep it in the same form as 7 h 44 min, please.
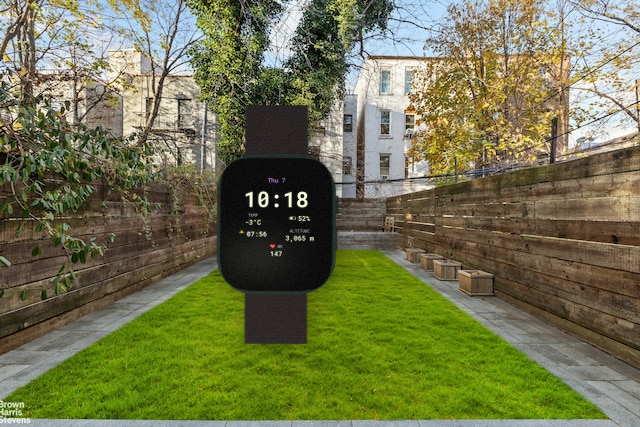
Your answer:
10 h 18 min
